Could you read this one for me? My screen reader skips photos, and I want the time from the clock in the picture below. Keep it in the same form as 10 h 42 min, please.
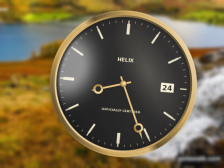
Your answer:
8 h 26 min
